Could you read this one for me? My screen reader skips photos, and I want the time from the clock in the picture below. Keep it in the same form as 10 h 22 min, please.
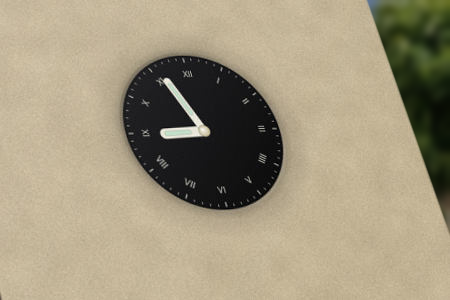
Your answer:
8 h 56 min
